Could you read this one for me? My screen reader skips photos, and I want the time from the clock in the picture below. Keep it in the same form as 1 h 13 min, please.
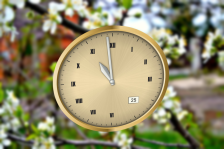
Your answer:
10 h 59 min
